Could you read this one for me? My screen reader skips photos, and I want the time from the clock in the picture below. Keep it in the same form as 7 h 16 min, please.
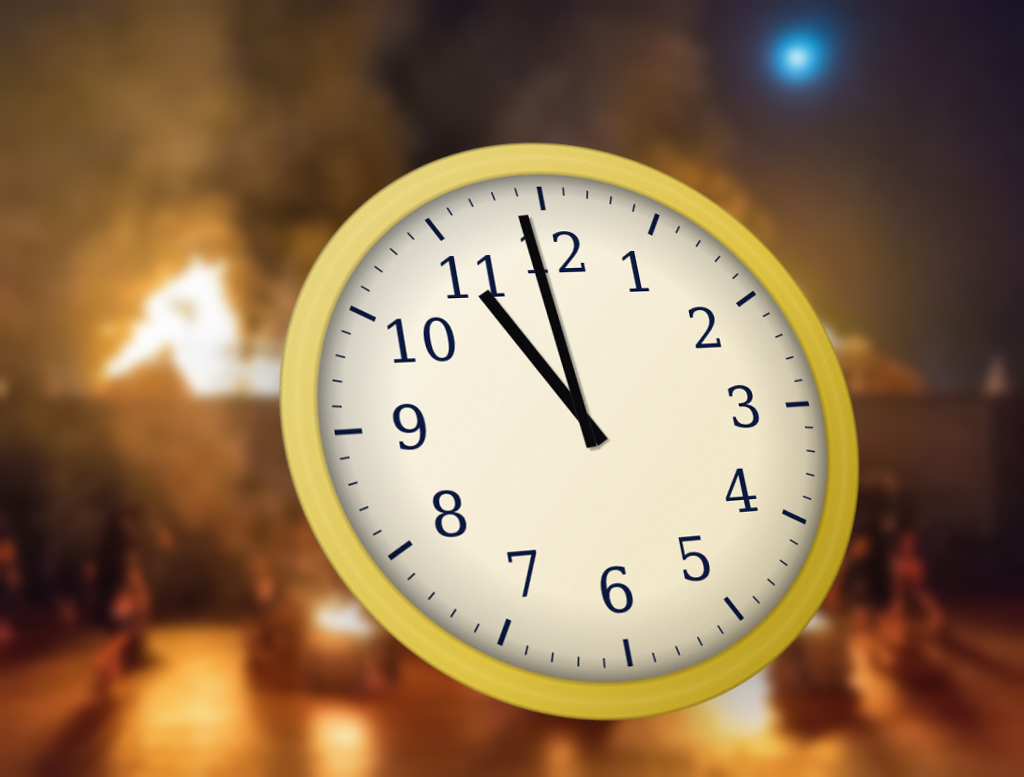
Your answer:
10 h 59 min
